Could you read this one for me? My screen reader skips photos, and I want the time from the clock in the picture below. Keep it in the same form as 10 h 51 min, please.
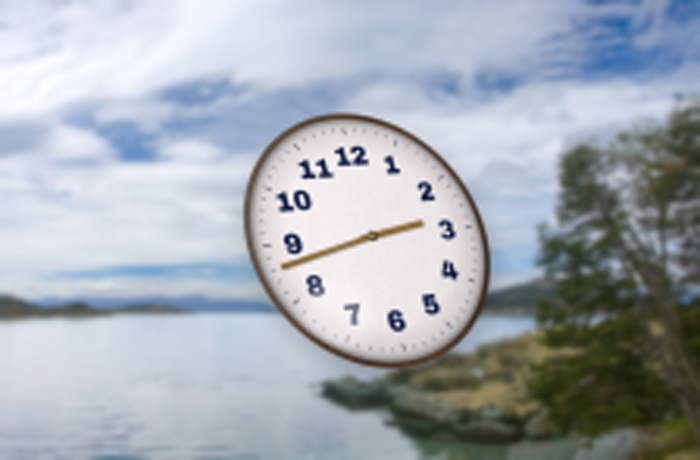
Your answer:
2 h 43 min
